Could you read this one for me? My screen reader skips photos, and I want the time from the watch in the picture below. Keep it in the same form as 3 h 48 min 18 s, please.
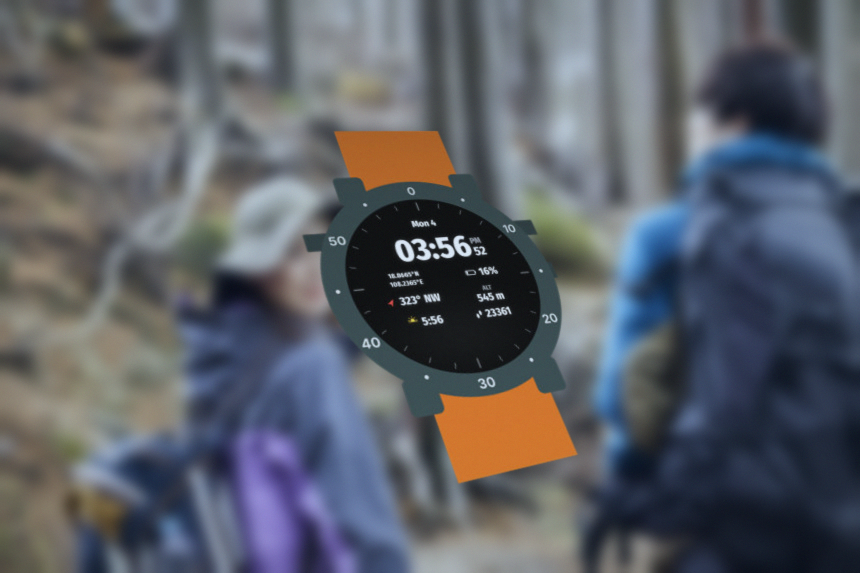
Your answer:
3 h 56 min 52 s
